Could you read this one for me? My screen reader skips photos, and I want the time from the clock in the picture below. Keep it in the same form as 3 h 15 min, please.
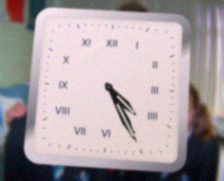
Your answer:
4 h 25 min
